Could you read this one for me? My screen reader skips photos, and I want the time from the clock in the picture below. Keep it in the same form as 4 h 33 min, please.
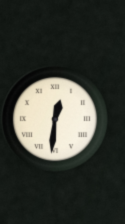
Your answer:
12 h 31 min
